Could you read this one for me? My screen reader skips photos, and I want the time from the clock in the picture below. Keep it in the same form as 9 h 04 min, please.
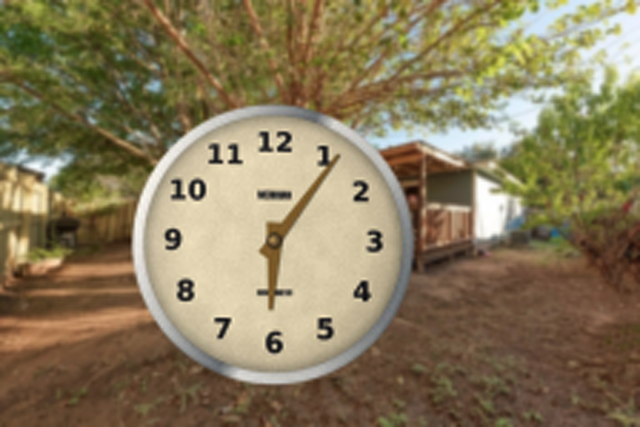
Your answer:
6 h 06 min
